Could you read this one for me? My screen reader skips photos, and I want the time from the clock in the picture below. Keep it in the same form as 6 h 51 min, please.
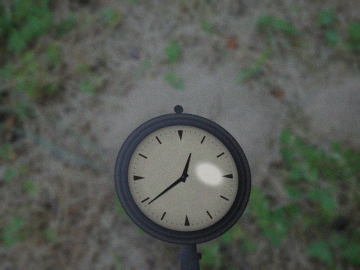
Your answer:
12 h 39 min
